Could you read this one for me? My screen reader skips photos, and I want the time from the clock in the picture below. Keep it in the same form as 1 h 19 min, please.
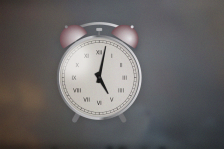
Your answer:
5 h 02 min
